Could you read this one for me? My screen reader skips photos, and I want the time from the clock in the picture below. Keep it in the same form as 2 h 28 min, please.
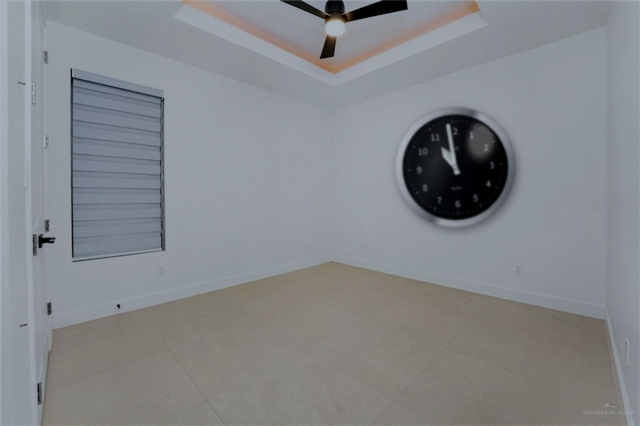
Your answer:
10 h 59 min
